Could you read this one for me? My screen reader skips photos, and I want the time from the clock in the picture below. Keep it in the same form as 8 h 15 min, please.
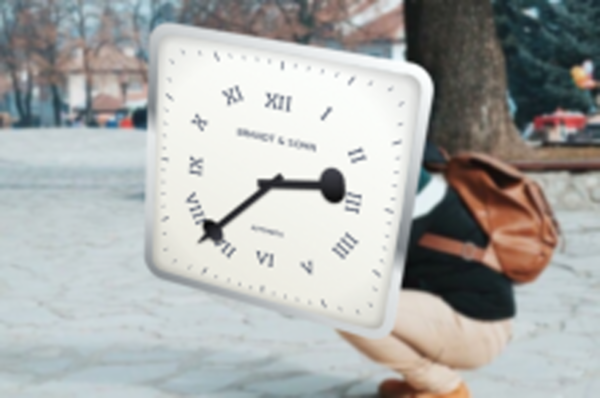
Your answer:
2 h 37 min
